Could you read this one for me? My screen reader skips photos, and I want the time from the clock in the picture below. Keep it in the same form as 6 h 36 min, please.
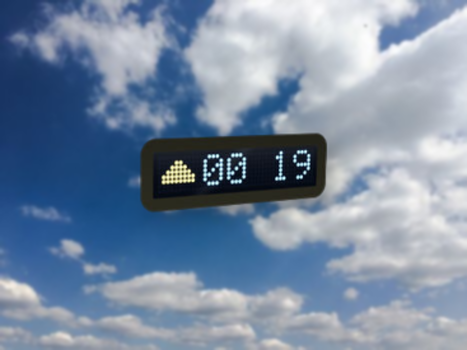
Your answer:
0 h 19 min
